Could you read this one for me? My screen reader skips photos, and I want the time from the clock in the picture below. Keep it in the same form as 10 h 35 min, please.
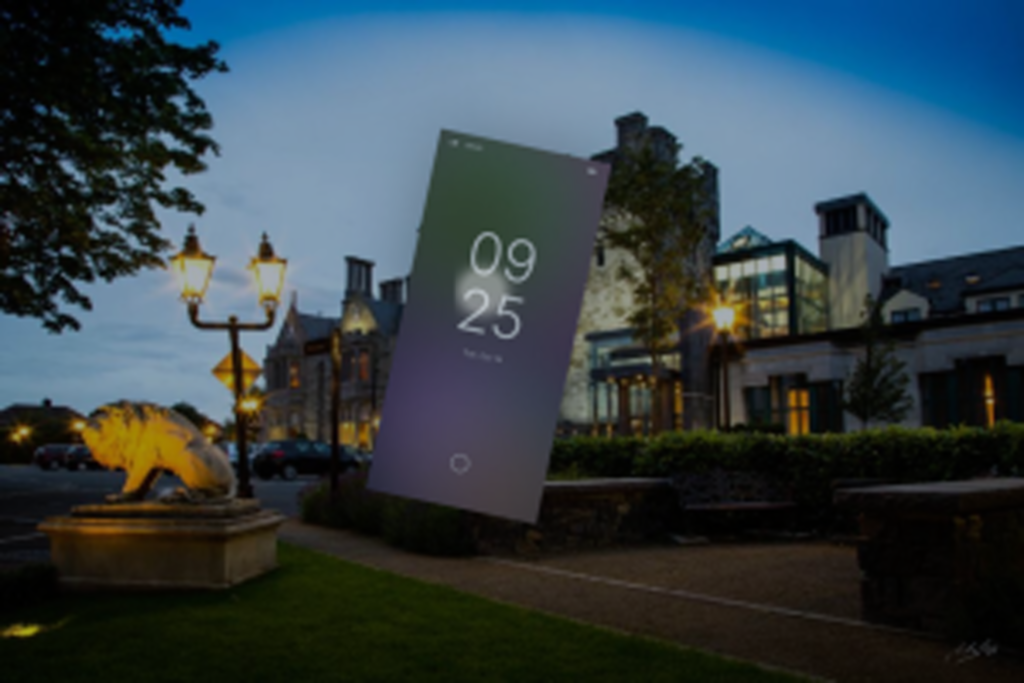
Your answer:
9 h 25 min
